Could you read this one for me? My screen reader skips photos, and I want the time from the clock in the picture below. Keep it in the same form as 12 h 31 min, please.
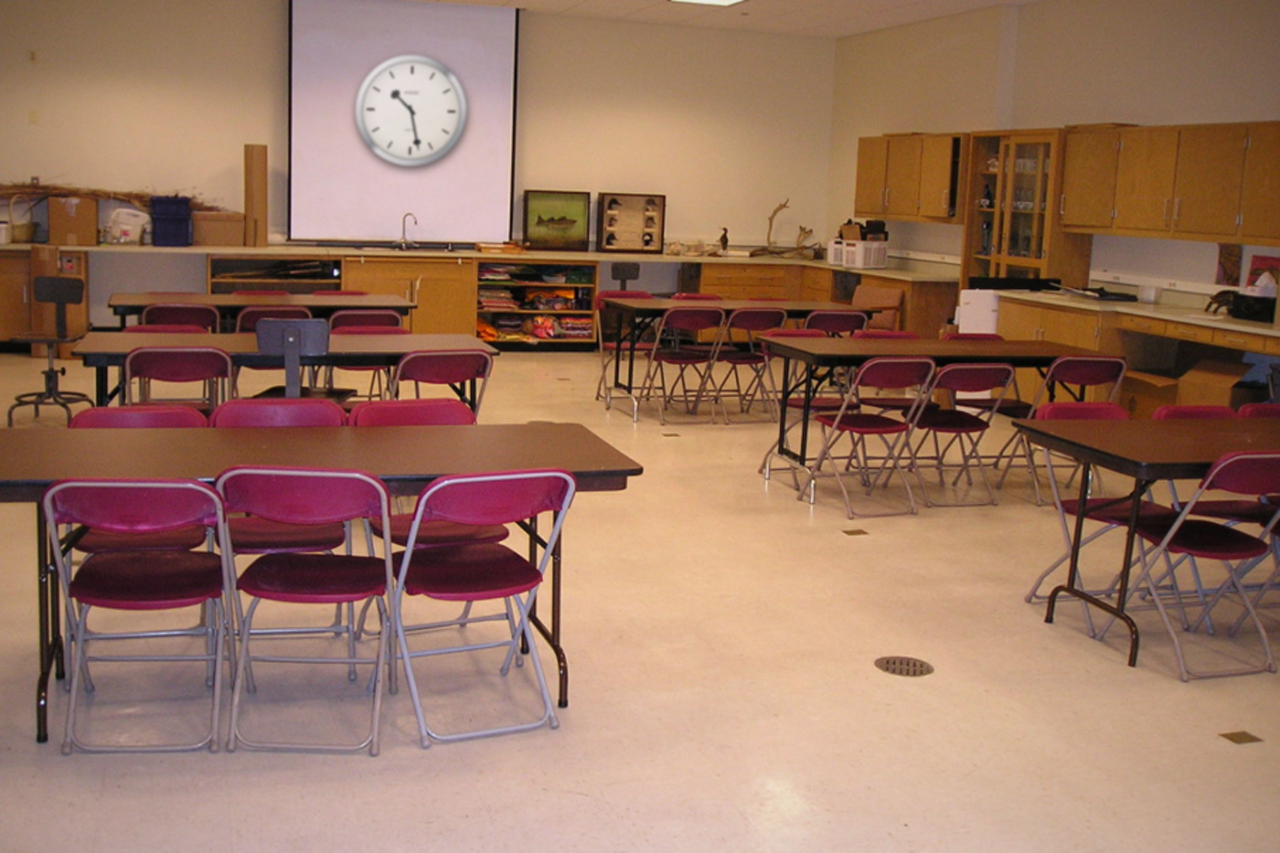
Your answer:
10 h 28 min
